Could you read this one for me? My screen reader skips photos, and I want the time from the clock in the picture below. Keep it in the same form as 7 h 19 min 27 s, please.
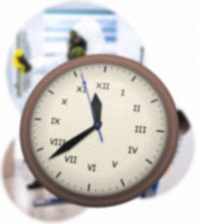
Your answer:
11 h 37 min 56 s
